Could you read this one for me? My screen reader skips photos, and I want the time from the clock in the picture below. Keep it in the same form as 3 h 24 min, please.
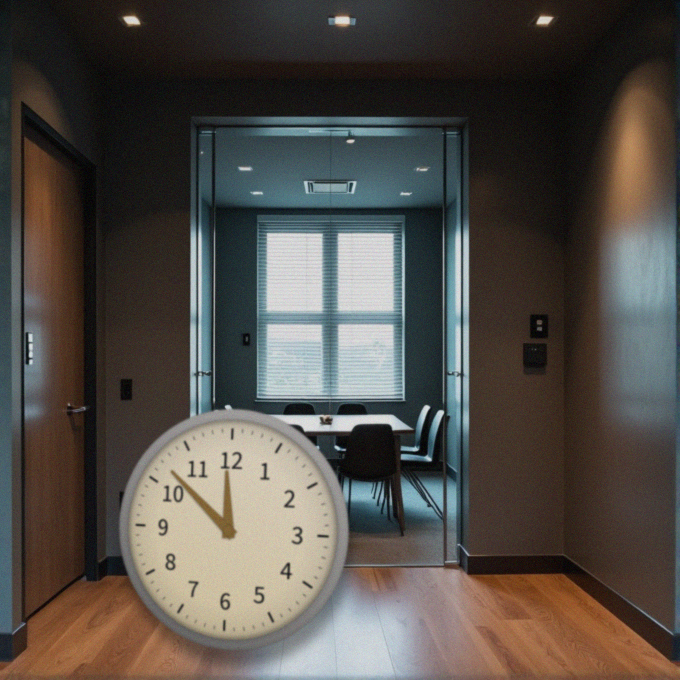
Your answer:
11 h 52 min
